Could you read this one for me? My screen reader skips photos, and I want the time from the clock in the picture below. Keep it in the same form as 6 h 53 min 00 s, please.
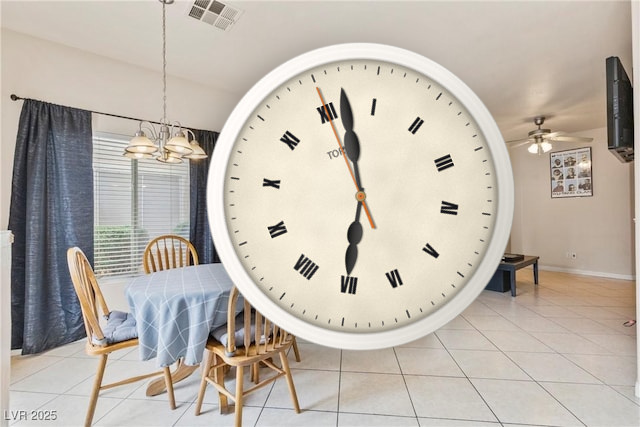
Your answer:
7 h 02 min 00 s
